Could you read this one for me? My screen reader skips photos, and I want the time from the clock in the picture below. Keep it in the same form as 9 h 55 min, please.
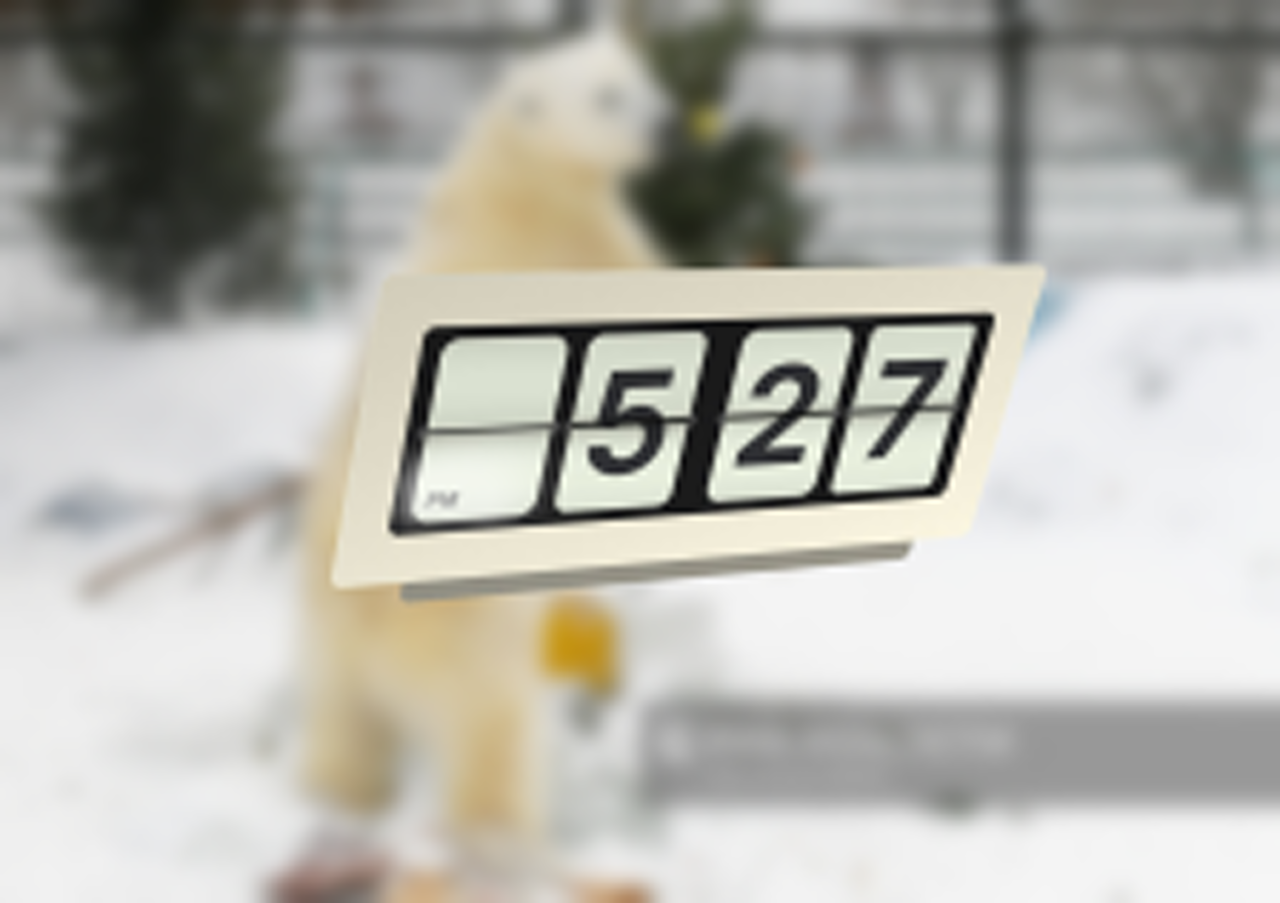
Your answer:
5 h 27 min
